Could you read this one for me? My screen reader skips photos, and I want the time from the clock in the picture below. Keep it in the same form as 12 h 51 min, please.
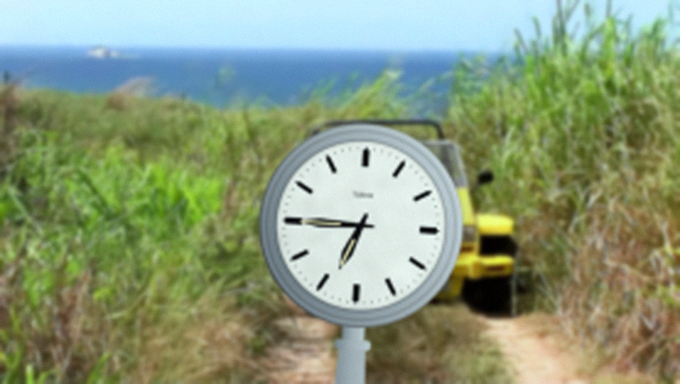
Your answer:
6 h 45 min
